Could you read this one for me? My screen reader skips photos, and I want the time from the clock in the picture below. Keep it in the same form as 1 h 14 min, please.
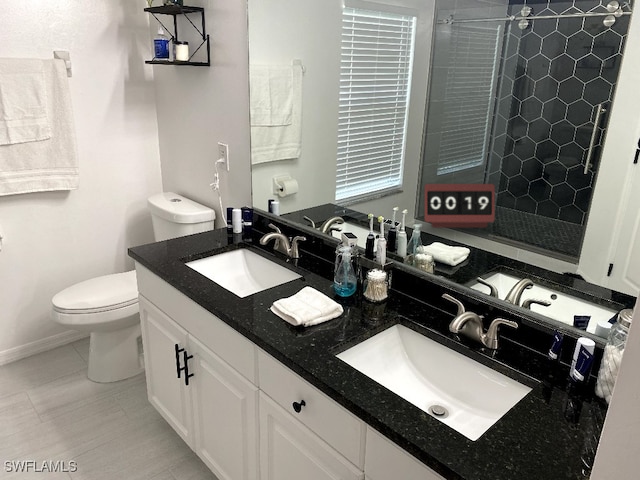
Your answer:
0 h 19 min
